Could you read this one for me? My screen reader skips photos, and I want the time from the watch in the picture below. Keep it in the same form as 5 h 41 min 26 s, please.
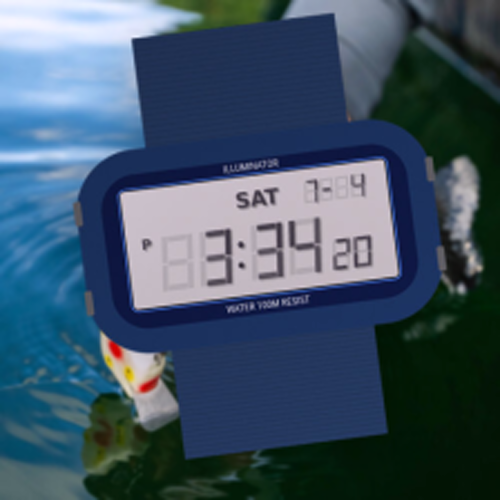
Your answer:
3 h 34 min 20 s
